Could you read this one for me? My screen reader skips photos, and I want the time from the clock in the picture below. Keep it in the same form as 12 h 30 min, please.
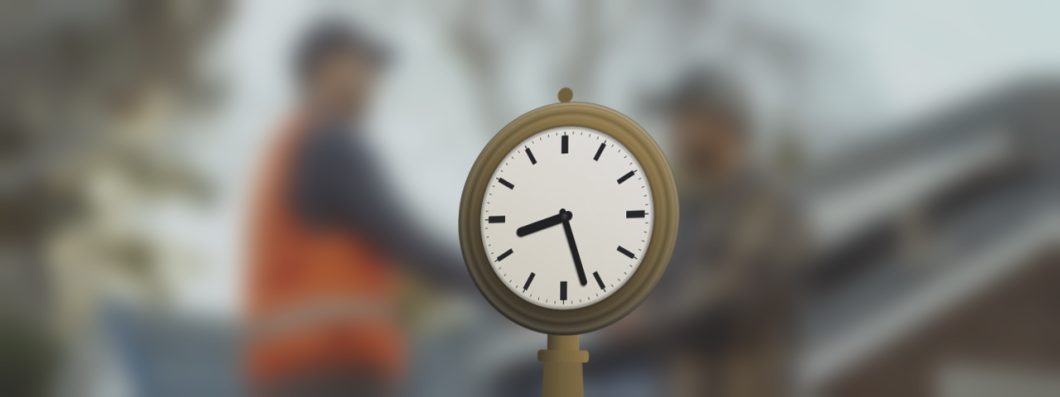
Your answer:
8 h 27 min
